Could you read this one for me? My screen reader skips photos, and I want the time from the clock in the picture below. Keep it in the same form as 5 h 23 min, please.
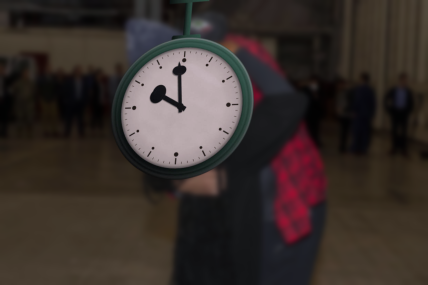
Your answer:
9 h 59 min
